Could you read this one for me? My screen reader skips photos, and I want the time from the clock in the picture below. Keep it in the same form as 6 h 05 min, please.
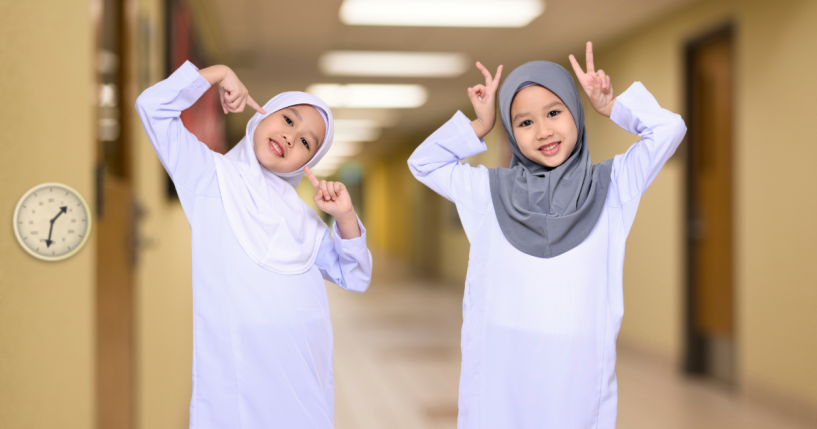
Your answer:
1 h 32 min
